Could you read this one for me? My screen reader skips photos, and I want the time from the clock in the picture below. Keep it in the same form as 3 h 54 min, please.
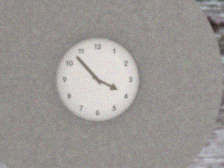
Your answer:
3 h 53 min
